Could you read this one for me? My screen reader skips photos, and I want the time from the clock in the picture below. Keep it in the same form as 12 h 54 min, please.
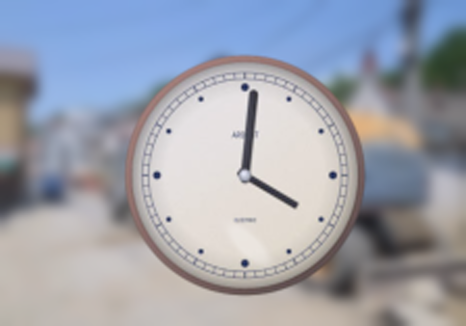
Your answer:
4 h 01 min
